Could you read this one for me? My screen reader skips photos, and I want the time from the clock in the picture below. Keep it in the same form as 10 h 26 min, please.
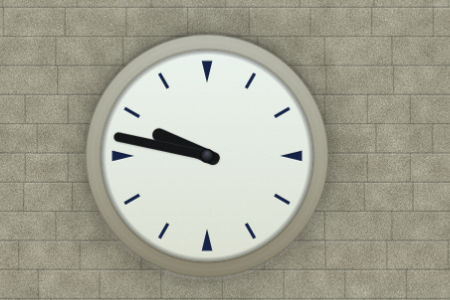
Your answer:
9 h 47 min
